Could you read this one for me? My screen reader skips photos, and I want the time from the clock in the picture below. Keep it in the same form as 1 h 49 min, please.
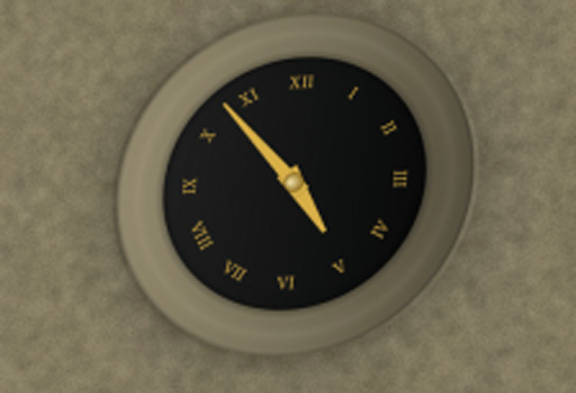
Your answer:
4 h 53 min
